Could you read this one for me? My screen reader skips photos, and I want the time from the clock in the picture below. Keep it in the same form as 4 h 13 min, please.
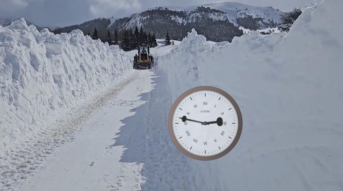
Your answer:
2 h 47 min
